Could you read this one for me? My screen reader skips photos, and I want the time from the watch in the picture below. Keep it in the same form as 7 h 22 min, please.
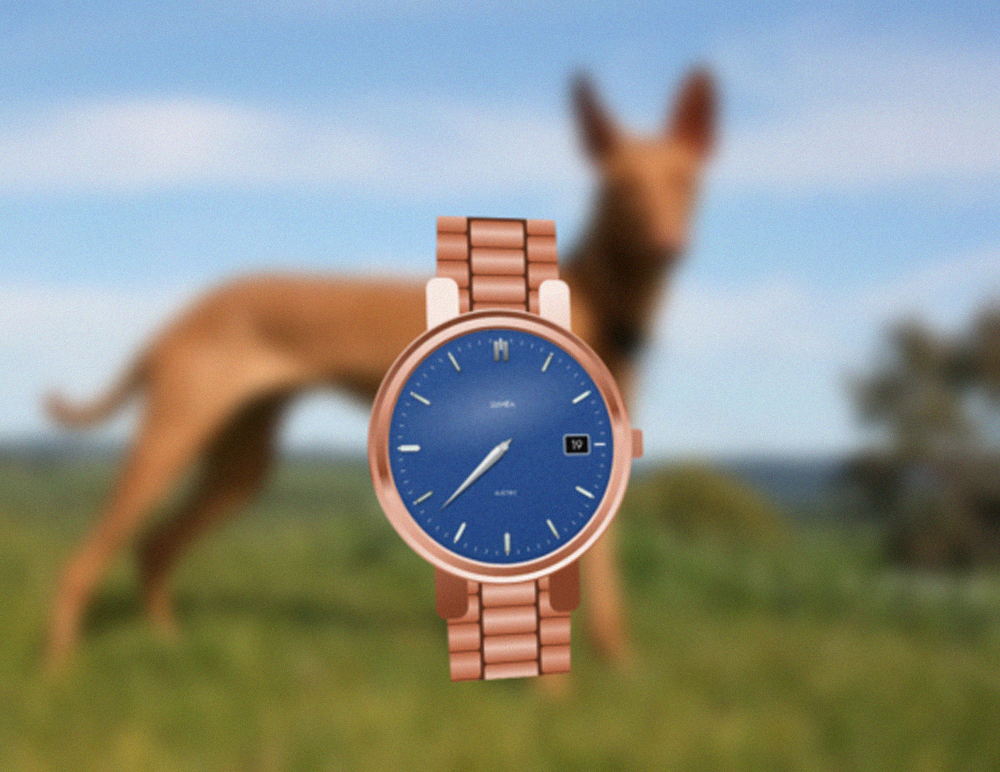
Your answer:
7 h 38 min
